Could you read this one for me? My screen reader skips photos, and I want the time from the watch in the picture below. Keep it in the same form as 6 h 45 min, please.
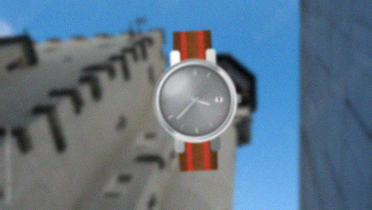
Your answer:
3 h 38 min
